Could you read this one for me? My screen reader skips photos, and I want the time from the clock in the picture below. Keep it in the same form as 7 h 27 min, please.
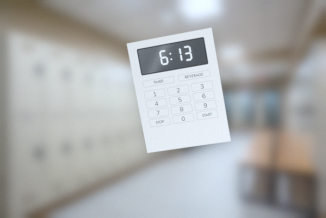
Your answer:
6 h 13 min
